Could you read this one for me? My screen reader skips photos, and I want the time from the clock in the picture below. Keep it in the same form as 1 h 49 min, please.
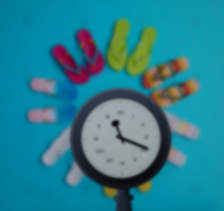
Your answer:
11 h 19 min
